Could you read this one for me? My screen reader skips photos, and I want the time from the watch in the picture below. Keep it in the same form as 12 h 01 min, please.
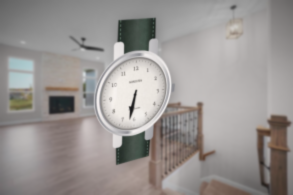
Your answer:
6 h 32 min
